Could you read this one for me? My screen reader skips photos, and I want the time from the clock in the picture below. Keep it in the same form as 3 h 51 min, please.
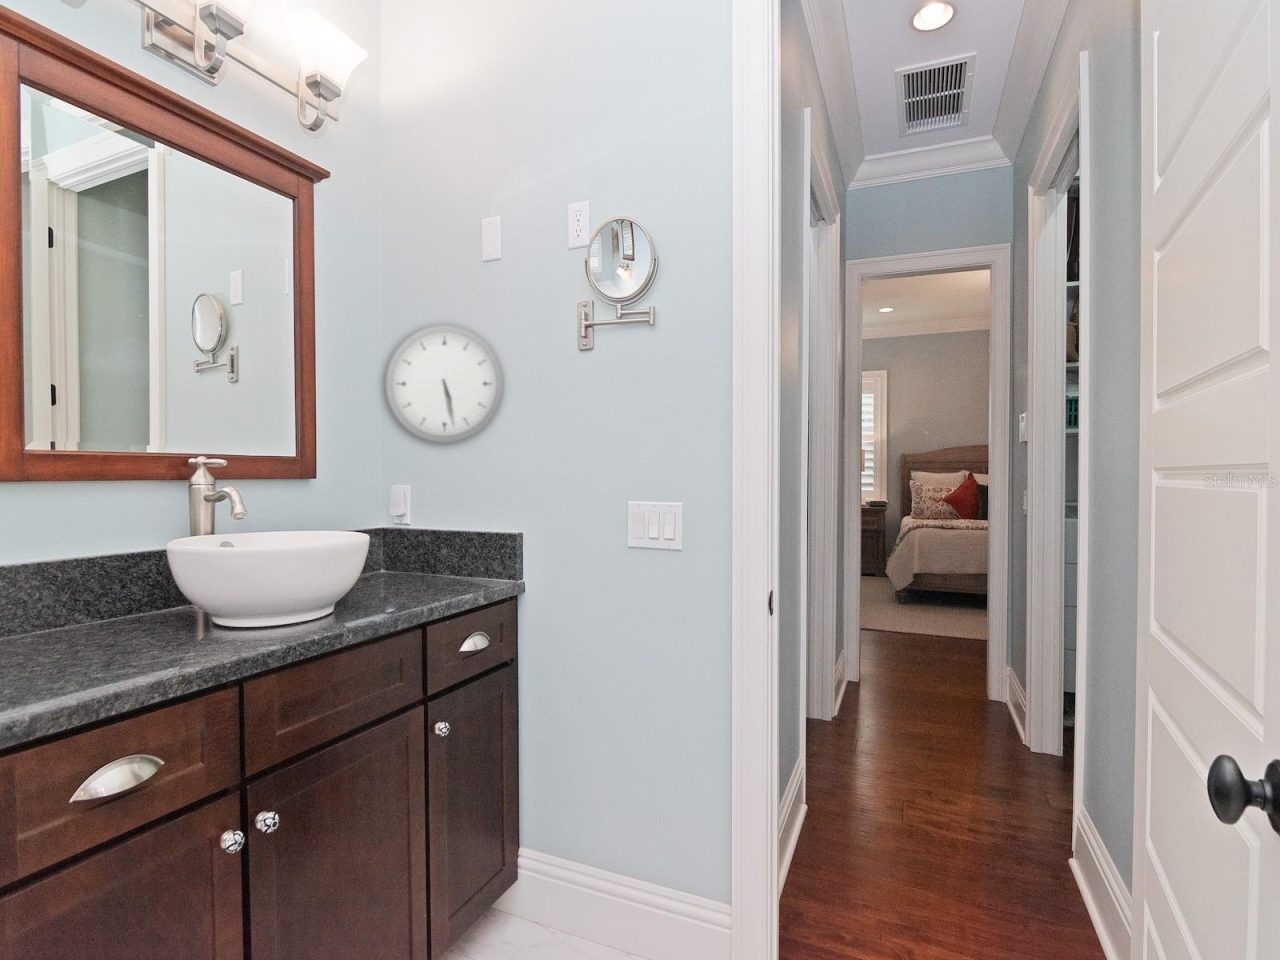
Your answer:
5 h 28 min
